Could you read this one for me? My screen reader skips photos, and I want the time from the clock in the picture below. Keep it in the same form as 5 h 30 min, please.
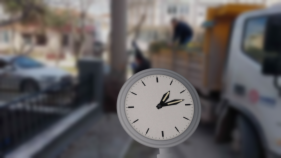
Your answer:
1 h 13 min
